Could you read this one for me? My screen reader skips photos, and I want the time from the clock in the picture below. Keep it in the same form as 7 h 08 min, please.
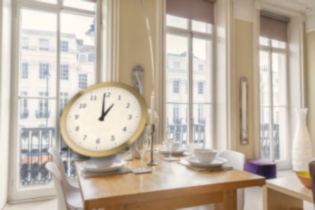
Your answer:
12 h 59 min
